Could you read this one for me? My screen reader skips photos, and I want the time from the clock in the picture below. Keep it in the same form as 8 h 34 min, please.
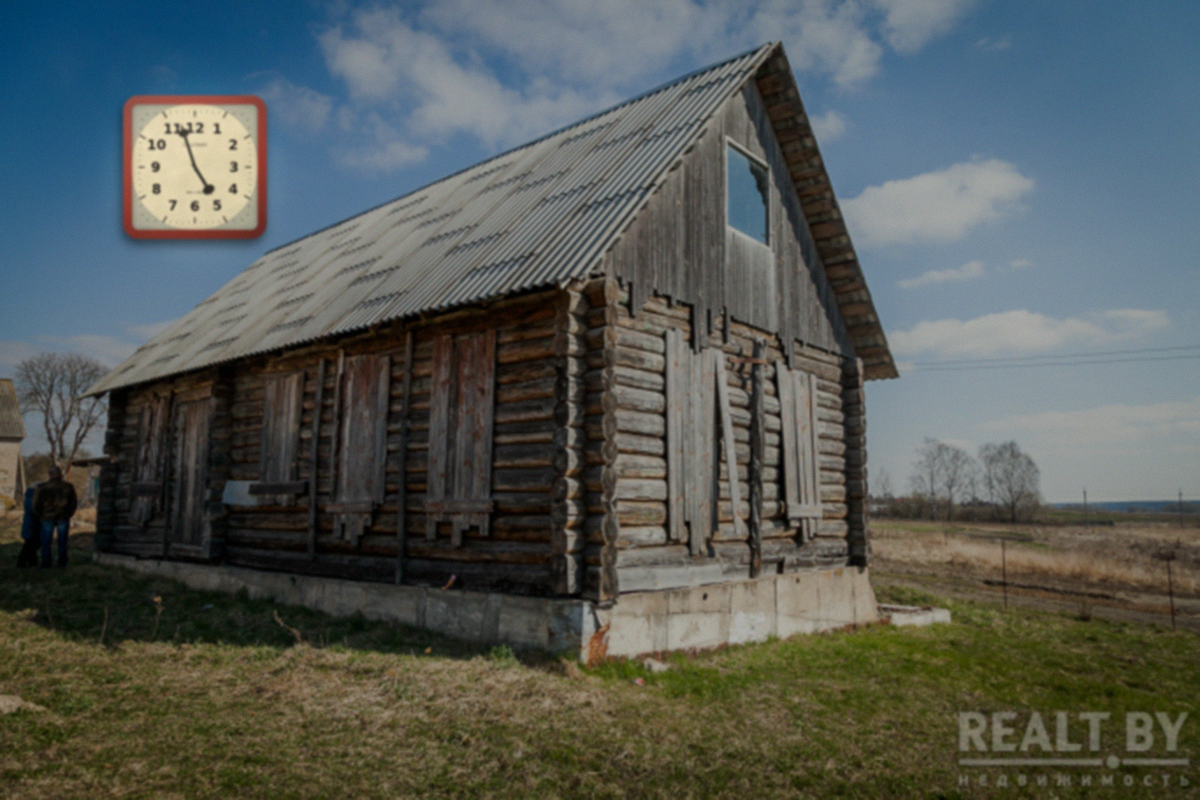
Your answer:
4 h 57 min
